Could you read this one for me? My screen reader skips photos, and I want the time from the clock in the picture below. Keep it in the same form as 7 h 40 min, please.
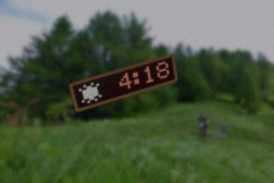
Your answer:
4 h 18 min
